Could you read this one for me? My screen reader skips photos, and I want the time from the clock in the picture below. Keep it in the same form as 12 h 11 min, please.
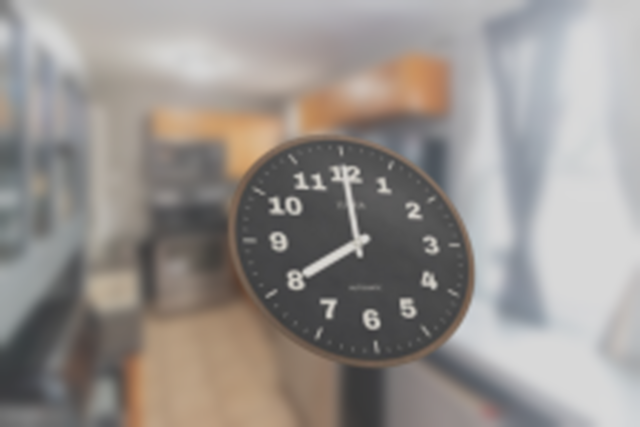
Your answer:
8 h 00 min
